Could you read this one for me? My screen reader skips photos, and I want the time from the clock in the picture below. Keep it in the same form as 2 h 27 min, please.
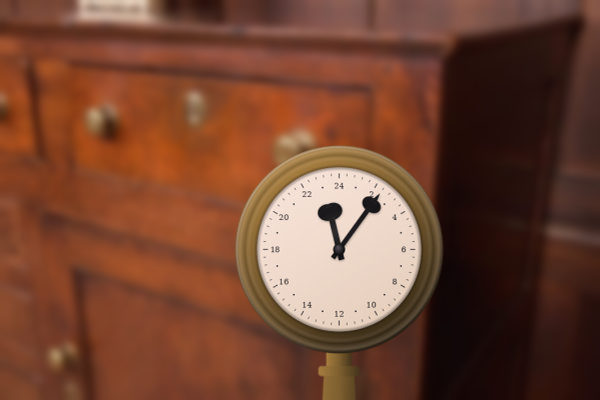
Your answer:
23 h 06 min
